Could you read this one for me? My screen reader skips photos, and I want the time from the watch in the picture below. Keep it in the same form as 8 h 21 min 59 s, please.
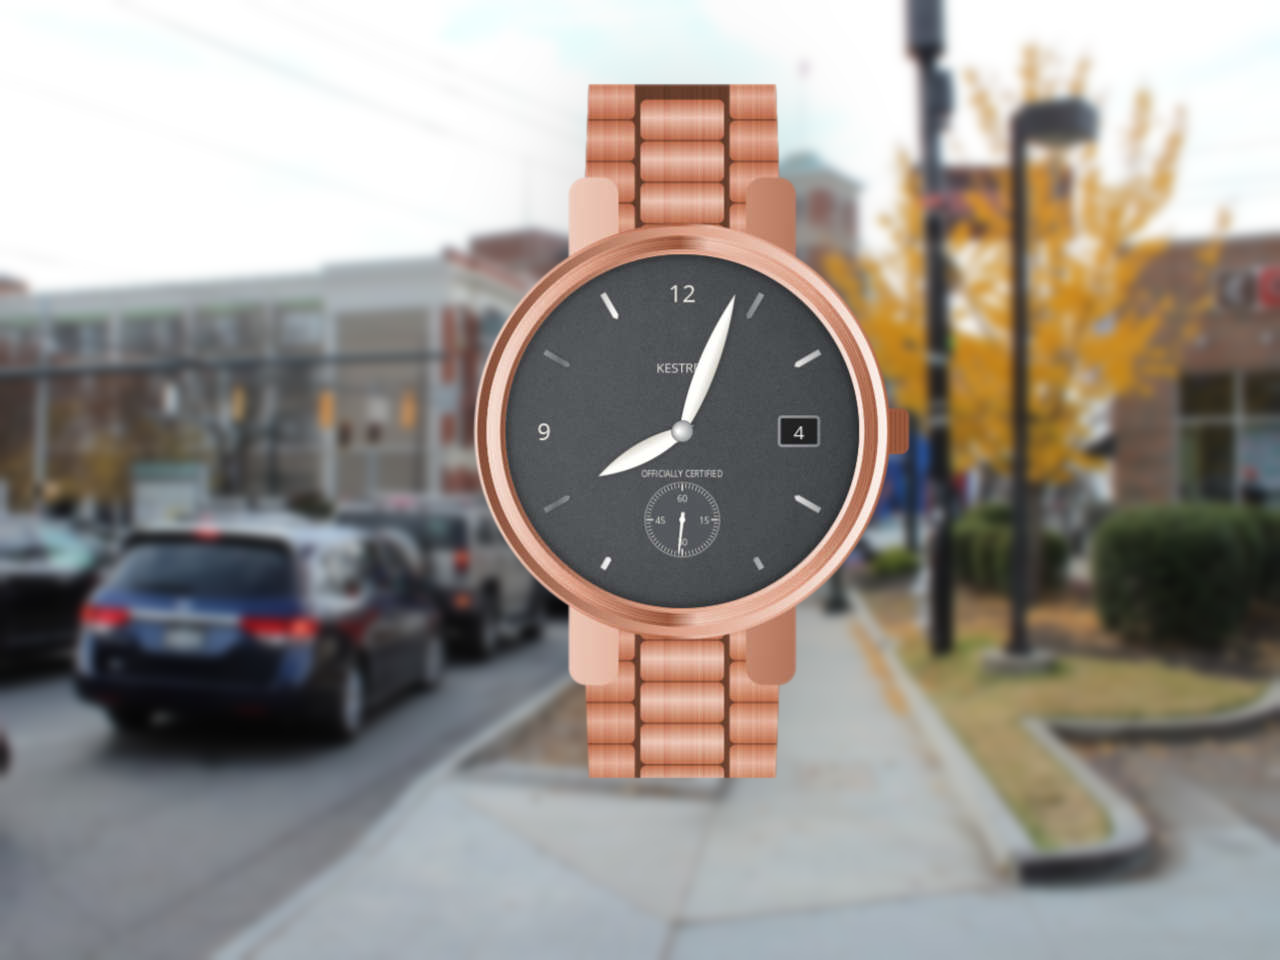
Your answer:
8 h 03 min 31 s
